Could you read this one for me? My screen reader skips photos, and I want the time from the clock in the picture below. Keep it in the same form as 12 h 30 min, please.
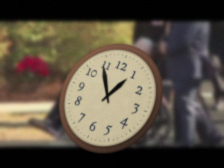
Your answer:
12 h 54 min
